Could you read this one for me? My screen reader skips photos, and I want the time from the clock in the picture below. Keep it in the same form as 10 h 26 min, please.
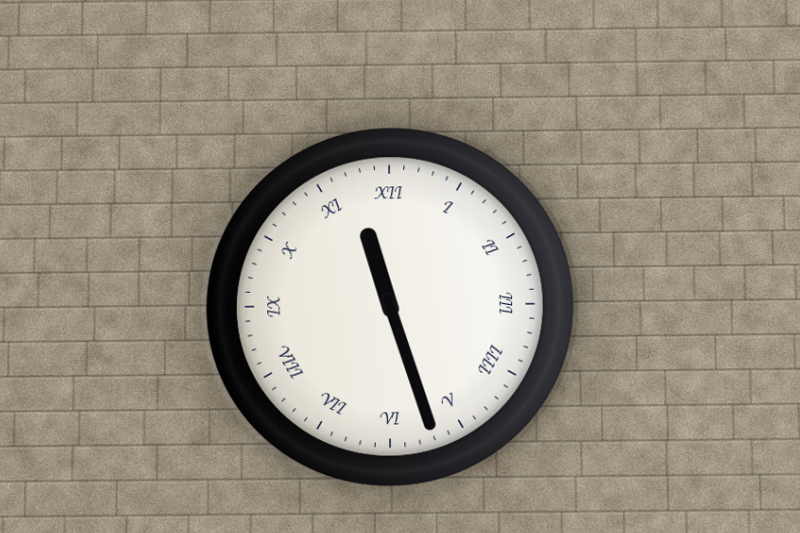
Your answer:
11 h 27 min
